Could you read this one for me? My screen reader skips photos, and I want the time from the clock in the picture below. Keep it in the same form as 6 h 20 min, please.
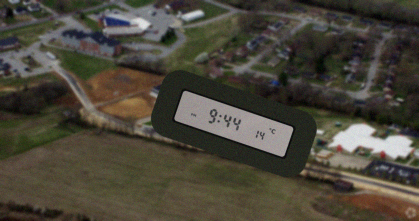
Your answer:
9 h 44 min
